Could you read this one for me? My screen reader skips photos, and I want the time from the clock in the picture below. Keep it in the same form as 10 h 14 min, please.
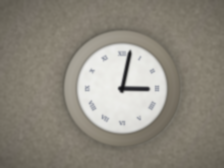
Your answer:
3 h 02 min
